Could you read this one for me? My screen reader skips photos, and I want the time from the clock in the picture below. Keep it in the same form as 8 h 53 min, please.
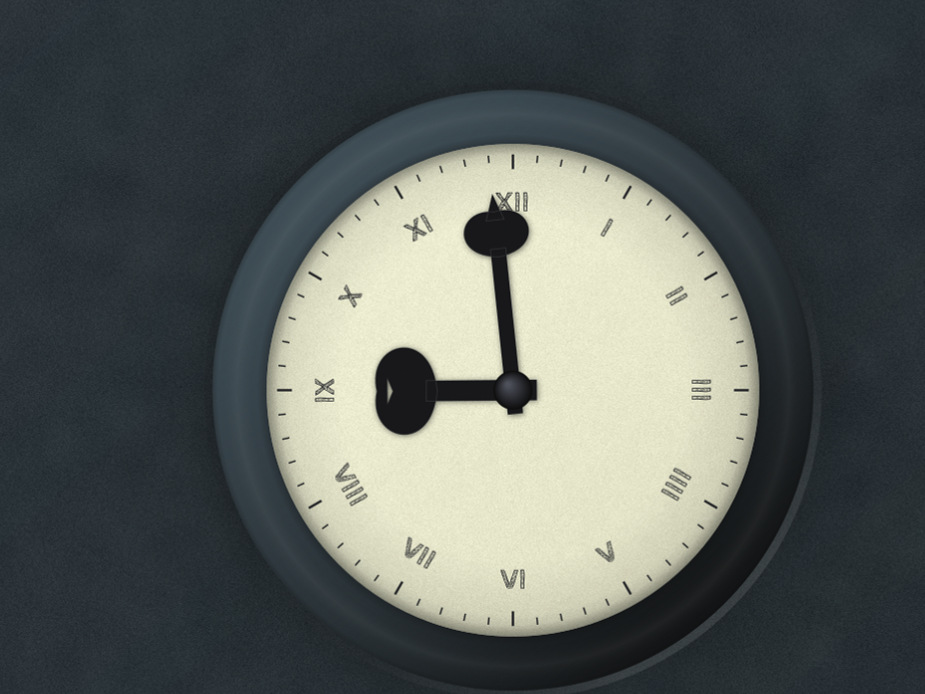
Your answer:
8 h 59 min
